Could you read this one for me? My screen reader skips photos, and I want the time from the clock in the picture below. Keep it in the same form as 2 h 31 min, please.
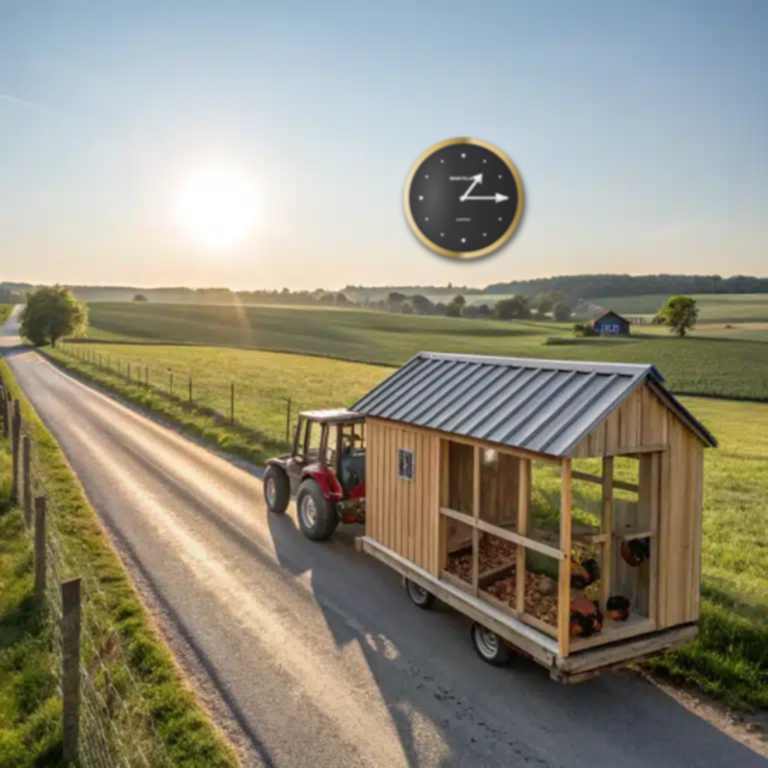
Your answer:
1 h 15 min
